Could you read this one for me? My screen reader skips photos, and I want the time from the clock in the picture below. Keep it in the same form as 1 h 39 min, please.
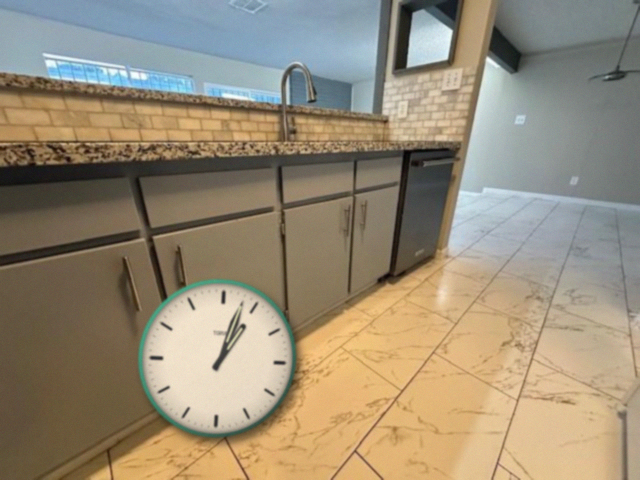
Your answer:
1 h 03 min
